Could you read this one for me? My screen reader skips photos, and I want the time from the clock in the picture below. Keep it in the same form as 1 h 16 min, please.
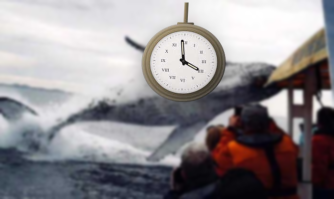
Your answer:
3 h 59 min
